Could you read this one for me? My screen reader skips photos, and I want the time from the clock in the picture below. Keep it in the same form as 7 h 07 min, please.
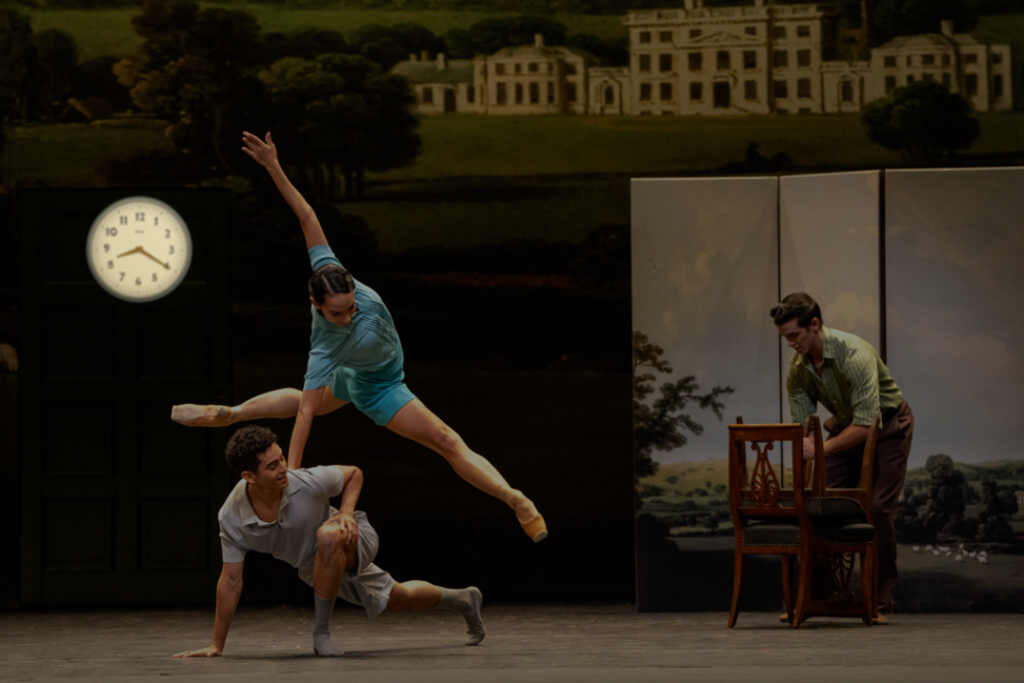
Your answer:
8 h 20 min
